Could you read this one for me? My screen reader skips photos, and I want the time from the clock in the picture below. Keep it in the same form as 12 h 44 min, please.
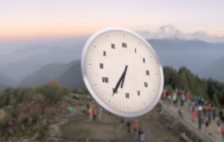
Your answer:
6 h 35 min
